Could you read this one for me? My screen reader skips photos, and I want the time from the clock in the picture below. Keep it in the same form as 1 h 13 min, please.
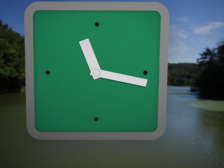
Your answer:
11 h 17 min
